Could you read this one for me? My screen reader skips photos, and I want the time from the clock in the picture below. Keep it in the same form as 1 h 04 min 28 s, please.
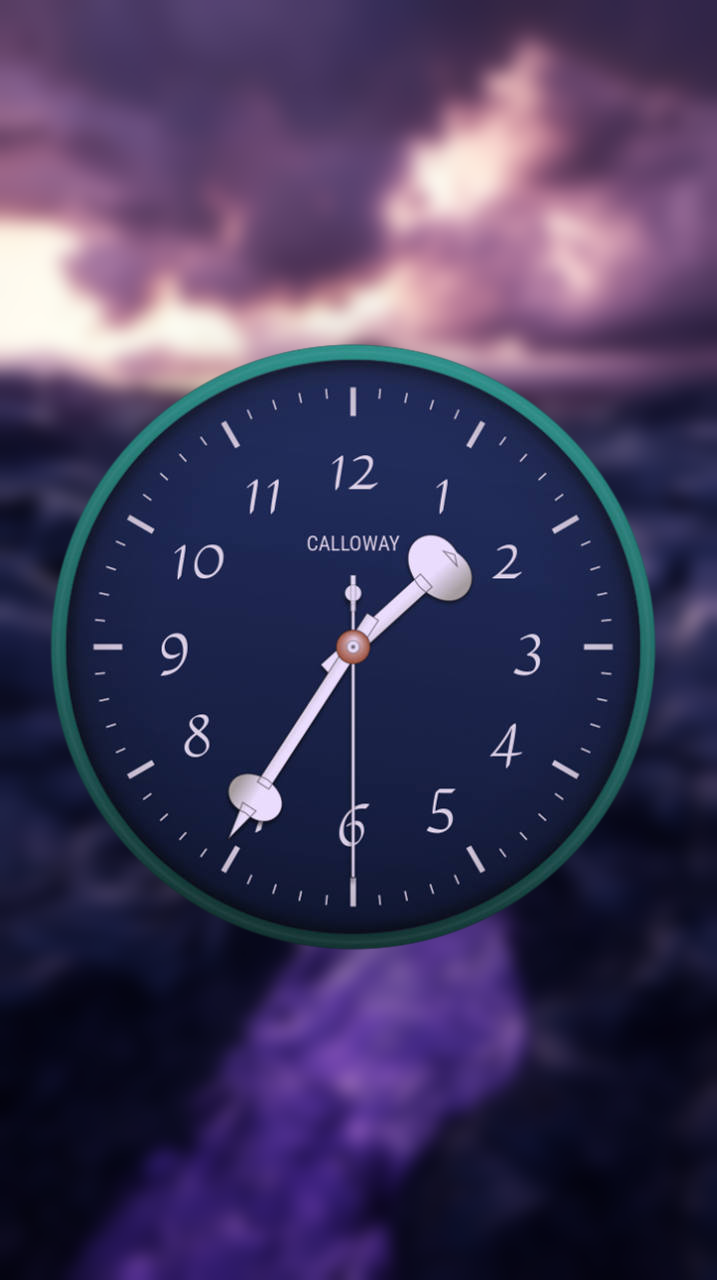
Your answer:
1 h 35 min 30 s
